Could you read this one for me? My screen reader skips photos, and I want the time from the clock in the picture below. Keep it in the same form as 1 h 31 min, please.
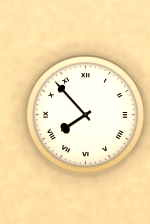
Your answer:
7 h 53 min
